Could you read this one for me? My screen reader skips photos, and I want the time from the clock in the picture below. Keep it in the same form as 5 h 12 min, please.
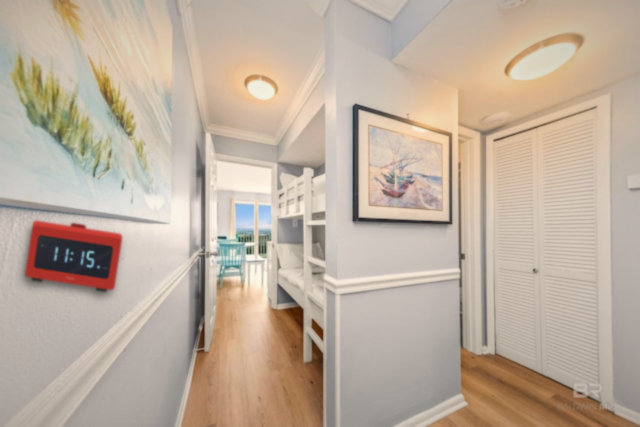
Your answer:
11 h 15 min
